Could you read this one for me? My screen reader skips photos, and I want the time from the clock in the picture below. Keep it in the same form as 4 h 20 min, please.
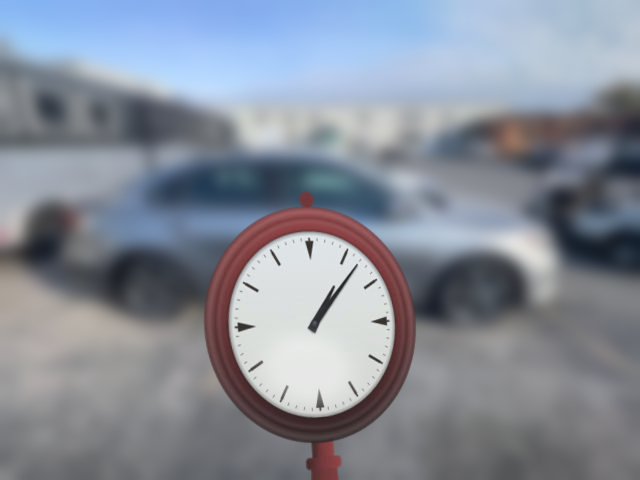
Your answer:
1 h 07 min
